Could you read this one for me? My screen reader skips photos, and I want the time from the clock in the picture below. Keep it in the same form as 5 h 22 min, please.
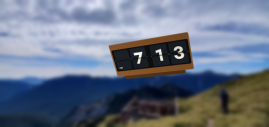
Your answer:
7 h 13 min
